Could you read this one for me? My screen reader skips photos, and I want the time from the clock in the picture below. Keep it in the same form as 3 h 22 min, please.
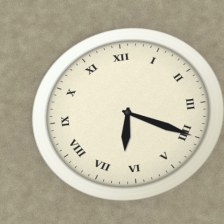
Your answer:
6 h 20 min
